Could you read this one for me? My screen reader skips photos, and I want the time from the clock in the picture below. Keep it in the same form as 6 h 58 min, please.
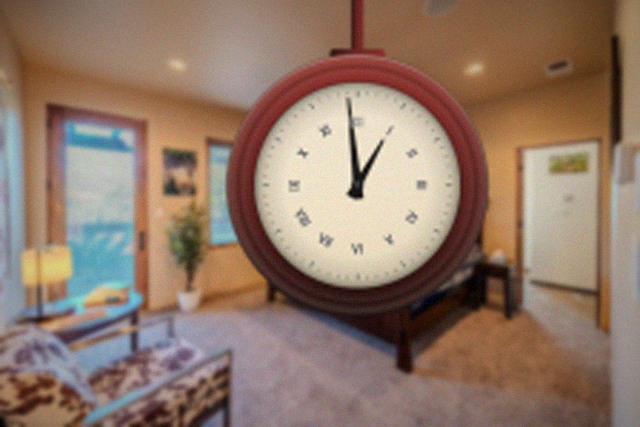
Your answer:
12 h 59 min
